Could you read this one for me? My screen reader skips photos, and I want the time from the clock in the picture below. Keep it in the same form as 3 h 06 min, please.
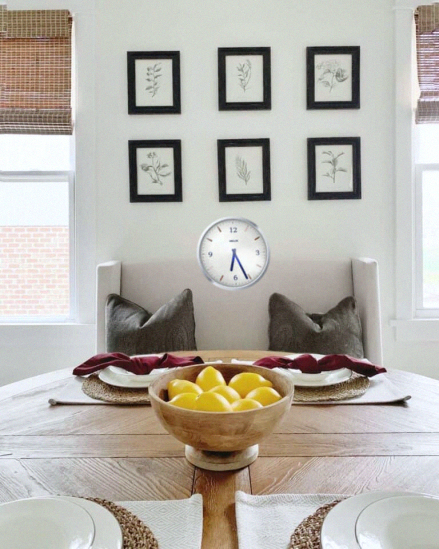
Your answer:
6 h 26 min
